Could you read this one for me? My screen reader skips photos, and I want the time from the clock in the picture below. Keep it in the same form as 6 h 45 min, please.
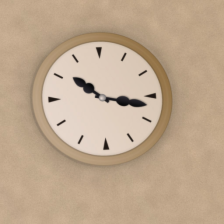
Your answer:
10 h 17 min
